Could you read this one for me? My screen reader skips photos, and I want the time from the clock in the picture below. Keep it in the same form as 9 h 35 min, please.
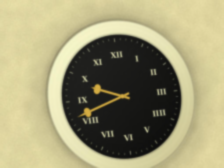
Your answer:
9 h 42 min
